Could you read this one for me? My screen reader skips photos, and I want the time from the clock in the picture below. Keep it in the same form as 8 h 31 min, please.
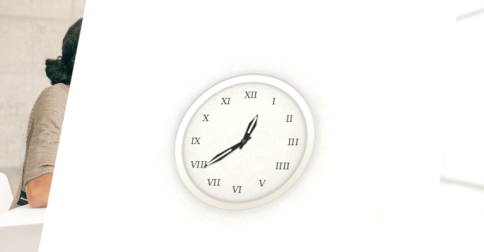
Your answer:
12 h 39 min
